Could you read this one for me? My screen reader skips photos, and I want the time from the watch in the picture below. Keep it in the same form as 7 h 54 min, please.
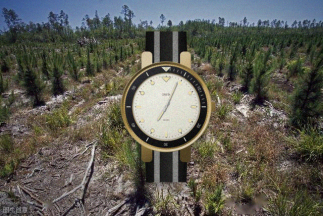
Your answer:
7 h 04 min
